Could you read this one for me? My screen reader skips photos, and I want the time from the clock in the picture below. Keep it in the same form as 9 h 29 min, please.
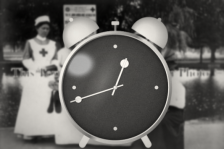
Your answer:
12 h 42 min
